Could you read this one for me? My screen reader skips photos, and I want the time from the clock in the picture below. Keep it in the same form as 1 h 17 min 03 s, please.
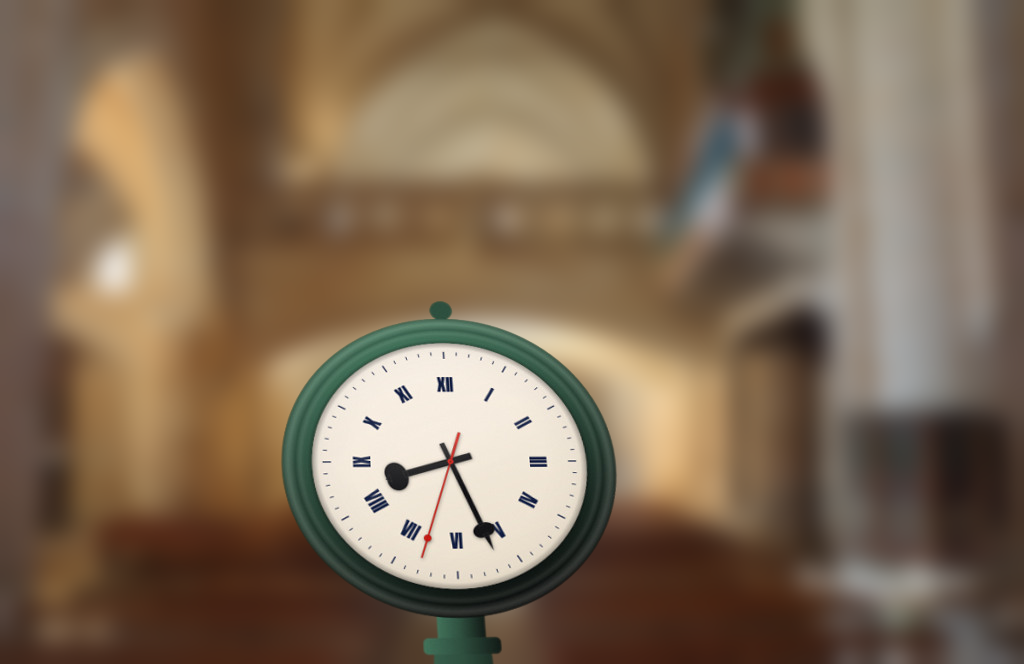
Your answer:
8 h 26 min 33 s
